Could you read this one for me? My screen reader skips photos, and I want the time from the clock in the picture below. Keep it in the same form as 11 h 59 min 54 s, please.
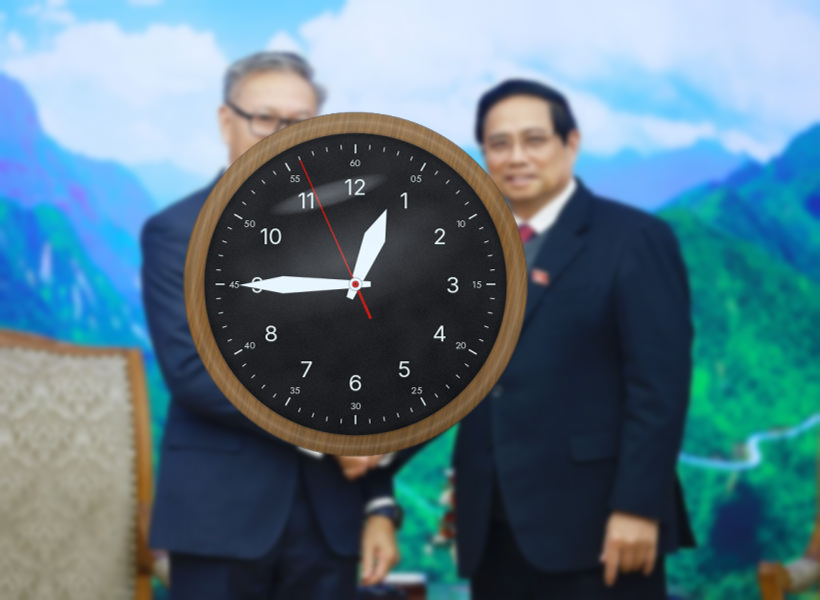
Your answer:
12 h 44 min 56 s
